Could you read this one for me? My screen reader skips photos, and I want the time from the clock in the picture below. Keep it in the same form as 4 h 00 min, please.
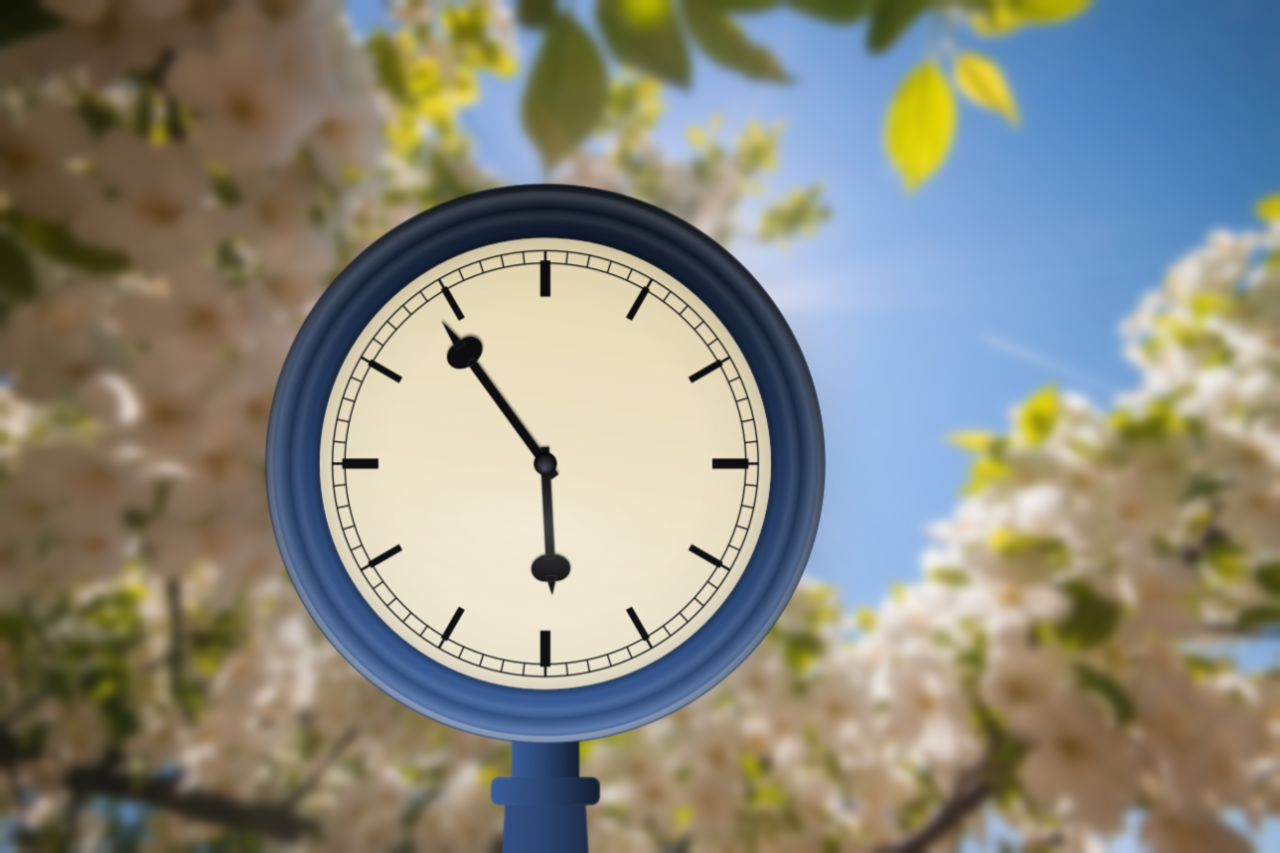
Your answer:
5 h 54 min
